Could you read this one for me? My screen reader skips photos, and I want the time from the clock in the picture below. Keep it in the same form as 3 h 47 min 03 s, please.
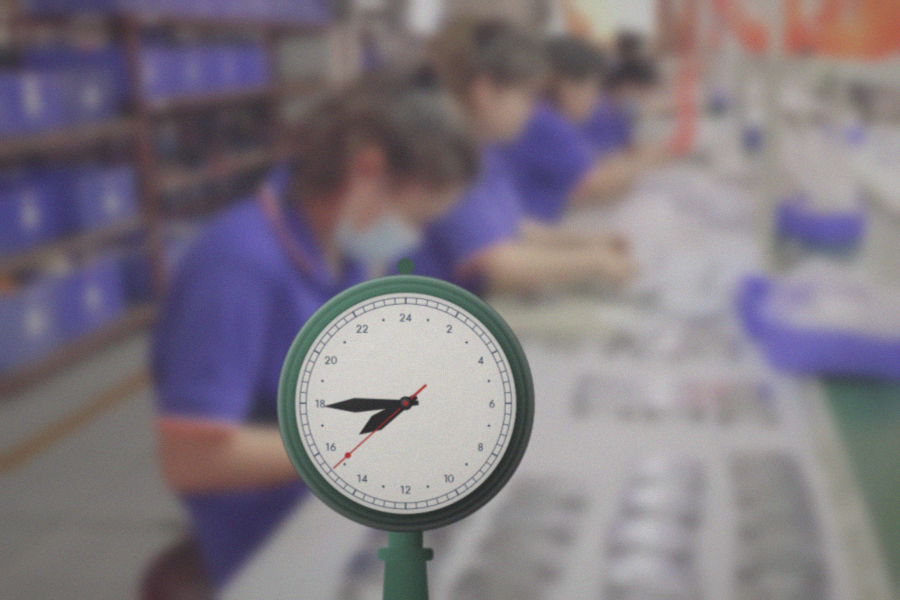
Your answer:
15 h 44 min 38 s
